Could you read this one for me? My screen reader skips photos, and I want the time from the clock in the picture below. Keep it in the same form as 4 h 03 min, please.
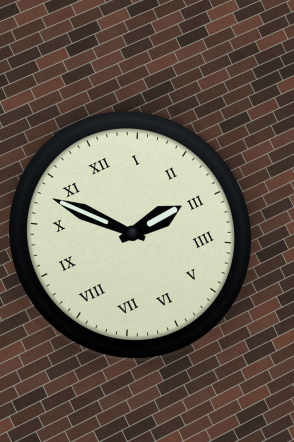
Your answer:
2 h 53 min
